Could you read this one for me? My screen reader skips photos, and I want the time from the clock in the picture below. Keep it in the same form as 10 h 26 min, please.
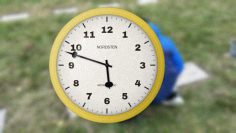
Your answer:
5 h 48 min
